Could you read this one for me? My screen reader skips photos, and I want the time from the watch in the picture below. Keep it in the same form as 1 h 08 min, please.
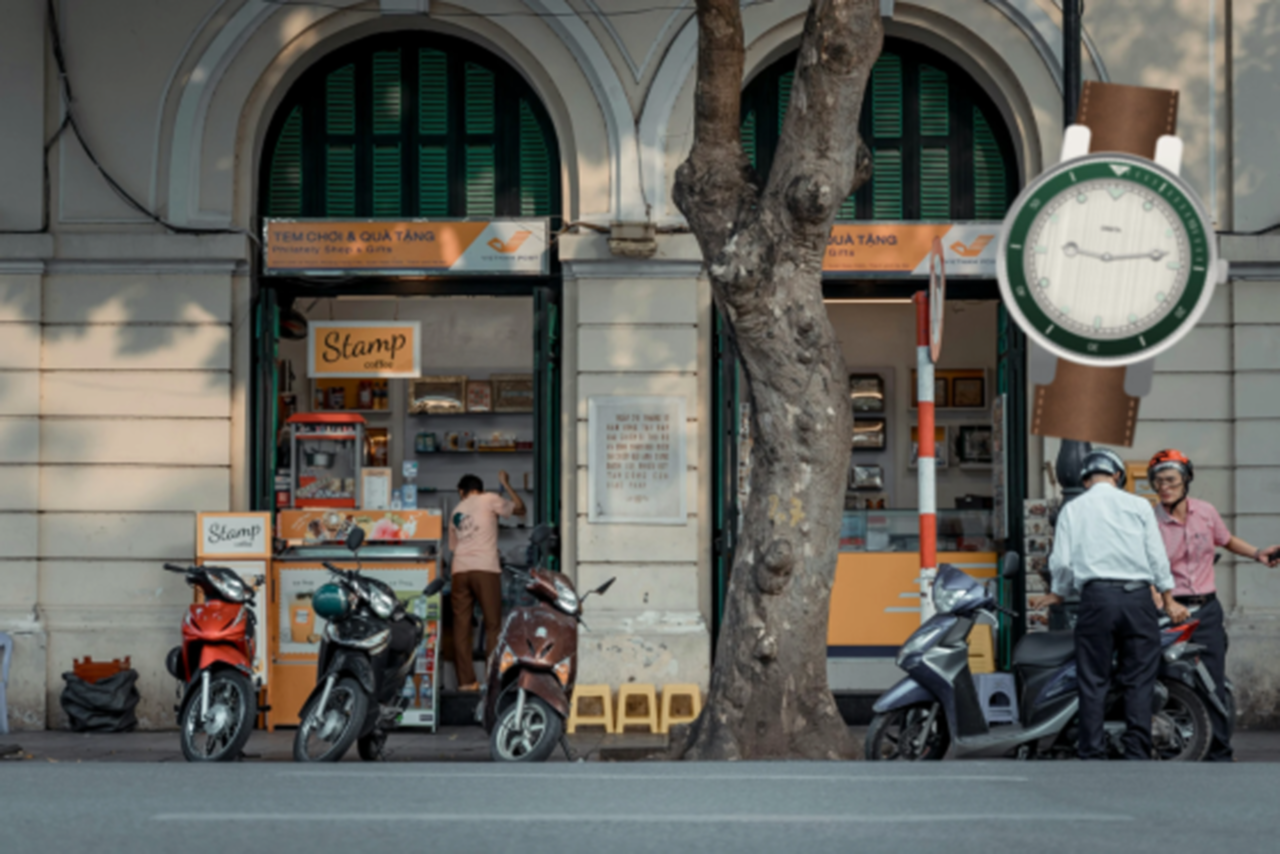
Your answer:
9 h 13 min
